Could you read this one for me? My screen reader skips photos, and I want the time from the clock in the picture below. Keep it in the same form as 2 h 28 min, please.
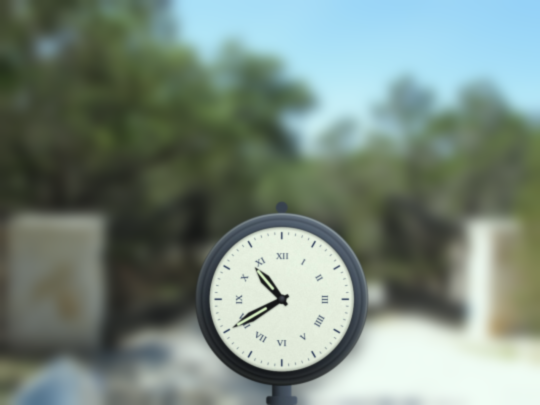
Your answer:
10 h 40 min
